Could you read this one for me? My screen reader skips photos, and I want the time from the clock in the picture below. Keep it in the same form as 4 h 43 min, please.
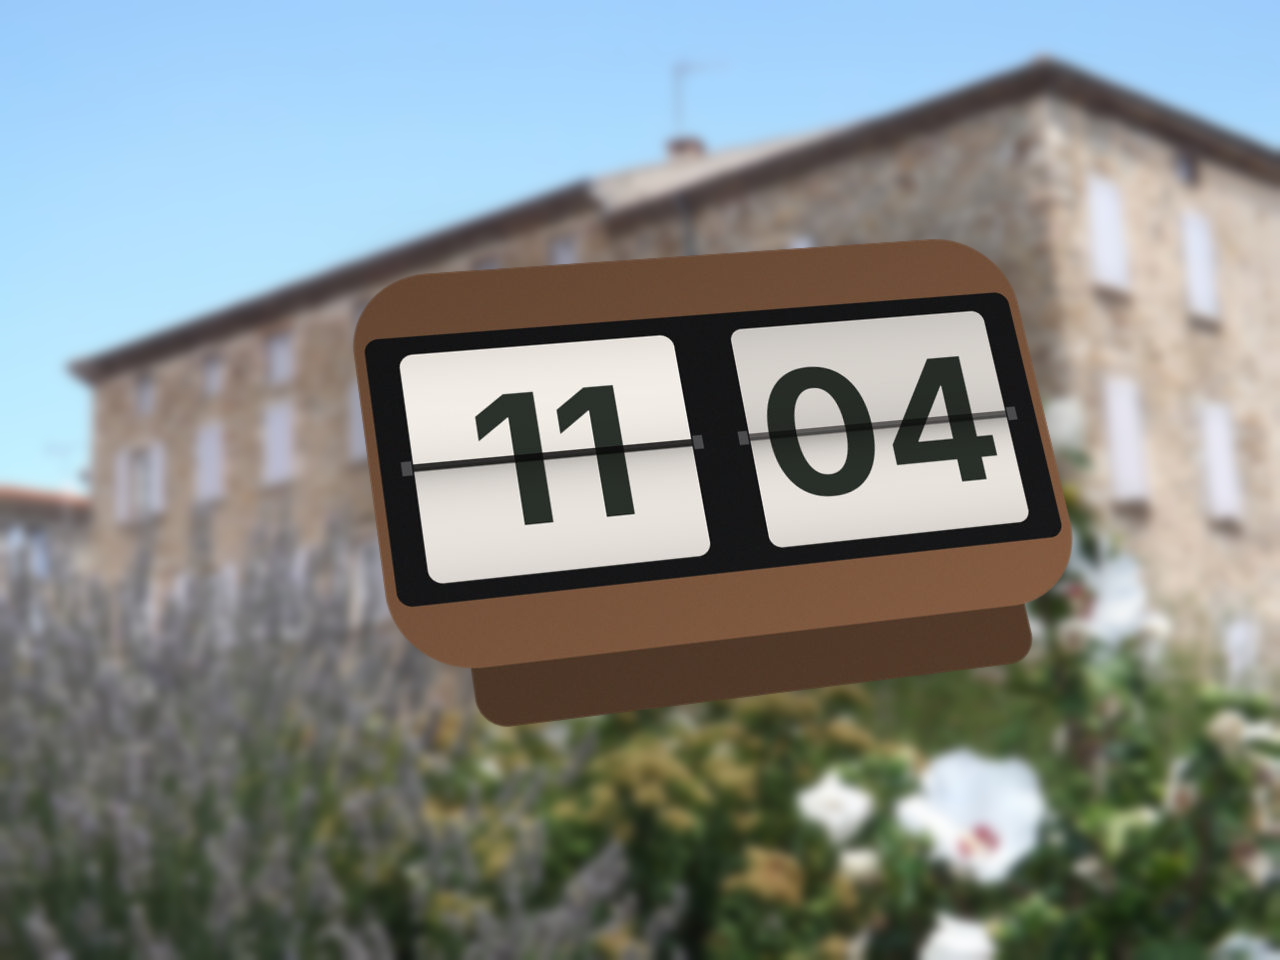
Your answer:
11 h 04 min
